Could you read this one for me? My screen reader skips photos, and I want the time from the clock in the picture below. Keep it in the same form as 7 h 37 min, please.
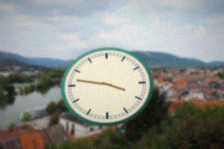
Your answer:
3 h 47 min
